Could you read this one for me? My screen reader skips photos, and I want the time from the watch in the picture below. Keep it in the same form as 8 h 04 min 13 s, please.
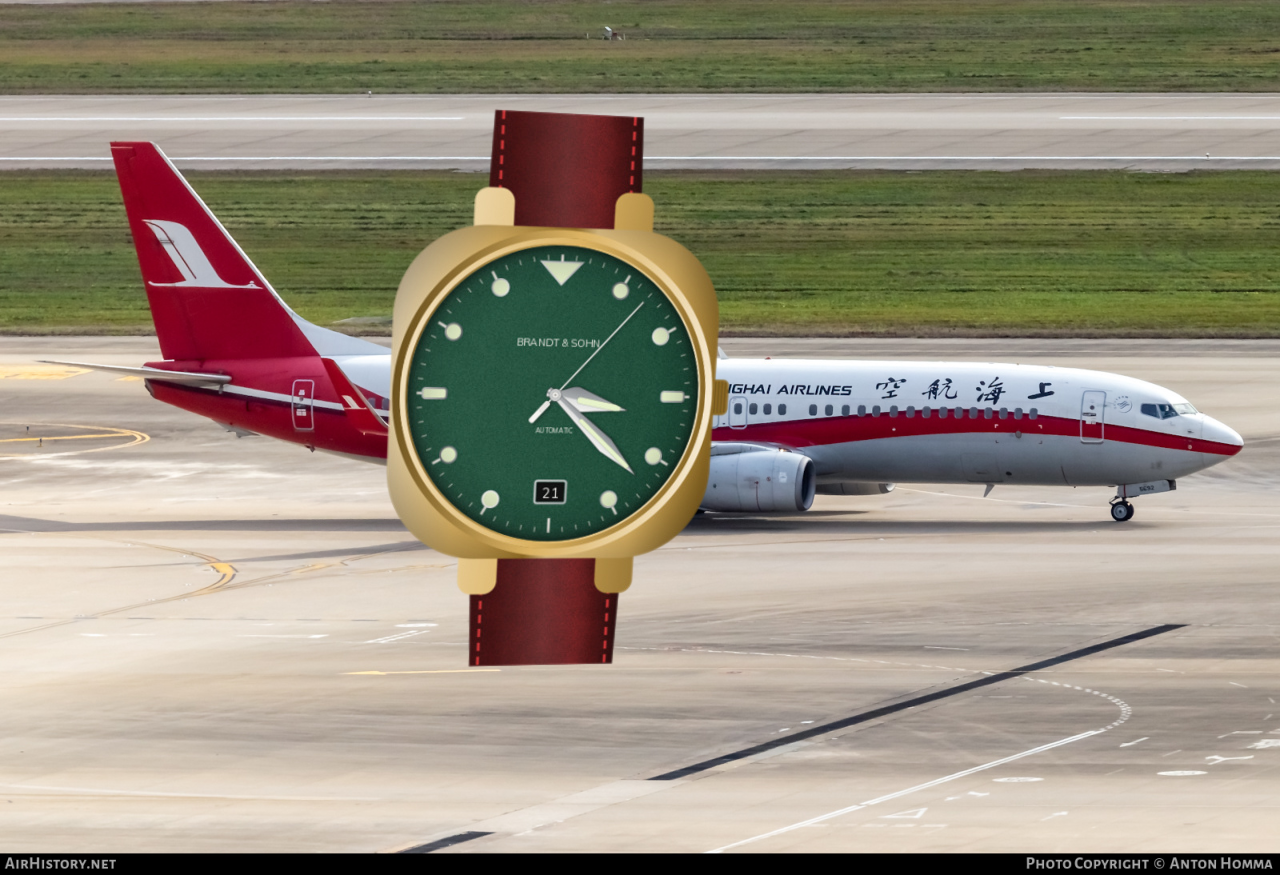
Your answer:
3 h 22 min 07 s
